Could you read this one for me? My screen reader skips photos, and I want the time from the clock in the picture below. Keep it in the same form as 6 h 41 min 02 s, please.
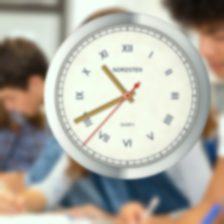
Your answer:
10 h 40 min 37 s
